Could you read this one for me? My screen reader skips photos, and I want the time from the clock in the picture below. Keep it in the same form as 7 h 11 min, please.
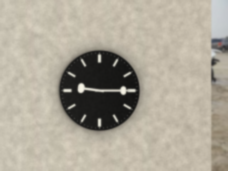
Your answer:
9 h 15 min
